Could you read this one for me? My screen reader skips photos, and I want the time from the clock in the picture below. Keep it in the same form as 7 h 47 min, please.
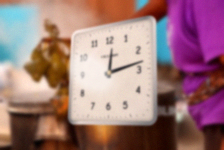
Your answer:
12 h 13 min
